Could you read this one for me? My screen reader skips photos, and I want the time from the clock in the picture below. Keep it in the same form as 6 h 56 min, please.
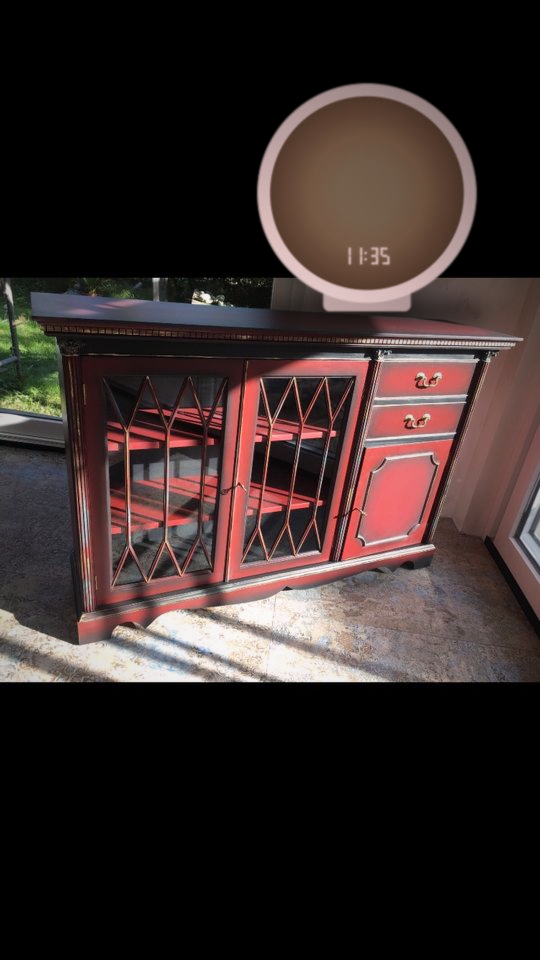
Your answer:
11 h 35 min
